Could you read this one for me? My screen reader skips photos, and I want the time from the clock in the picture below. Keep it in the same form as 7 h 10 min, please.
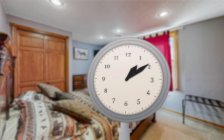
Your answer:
1 h 09 min
